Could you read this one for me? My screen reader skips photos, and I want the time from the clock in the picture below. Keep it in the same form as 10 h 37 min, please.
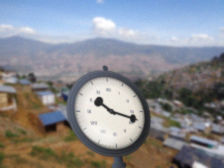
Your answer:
10 h 18 min
